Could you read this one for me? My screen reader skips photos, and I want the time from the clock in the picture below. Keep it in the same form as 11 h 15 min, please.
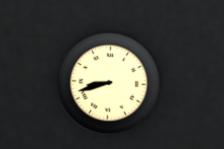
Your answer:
8 h 42 min
